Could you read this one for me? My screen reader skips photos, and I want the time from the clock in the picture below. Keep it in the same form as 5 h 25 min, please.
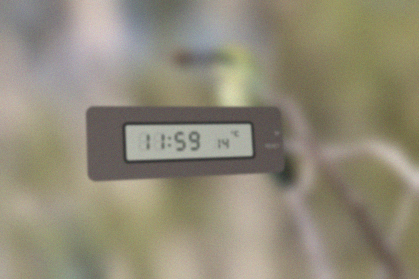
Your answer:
11 h 59 min
